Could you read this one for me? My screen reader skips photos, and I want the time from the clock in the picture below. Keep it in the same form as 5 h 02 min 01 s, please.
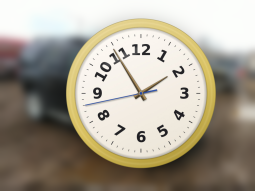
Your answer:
1 h 54 min 43 s
